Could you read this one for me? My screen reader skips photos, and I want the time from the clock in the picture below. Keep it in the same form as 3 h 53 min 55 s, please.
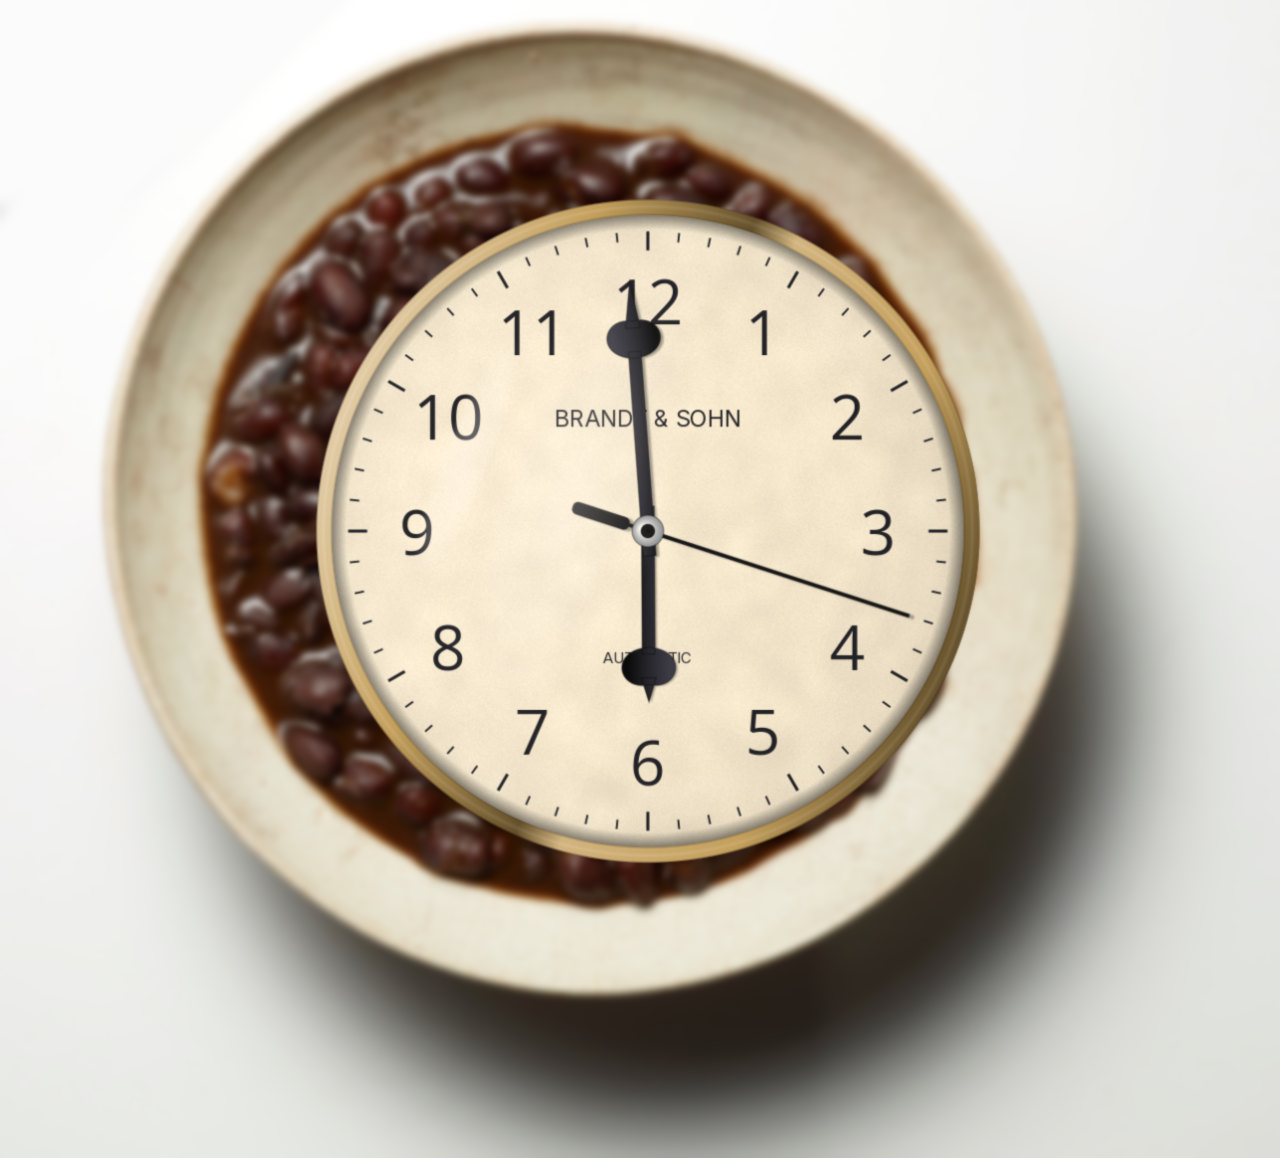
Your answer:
5 h 59 min 18 s
